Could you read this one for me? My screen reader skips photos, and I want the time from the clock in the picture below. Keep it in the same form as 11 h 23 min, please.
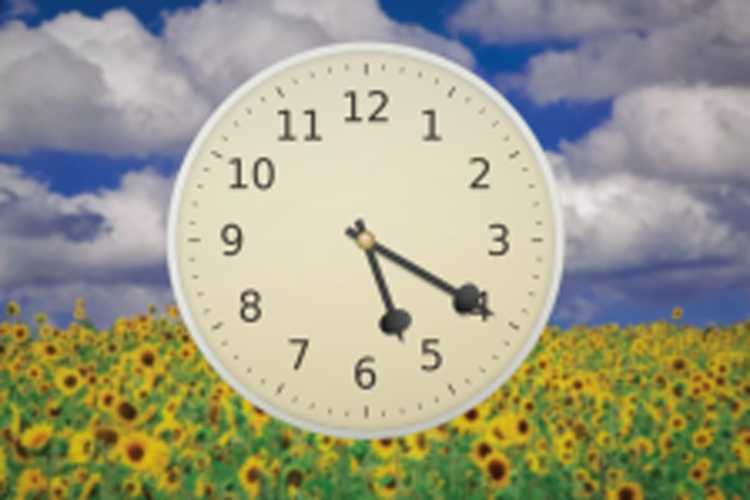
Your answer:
5 h 20 min
